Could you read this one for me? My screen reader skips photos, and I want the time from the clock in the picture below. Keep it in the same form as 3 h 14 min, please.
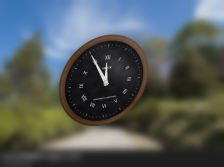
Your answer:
11 h 55 min
